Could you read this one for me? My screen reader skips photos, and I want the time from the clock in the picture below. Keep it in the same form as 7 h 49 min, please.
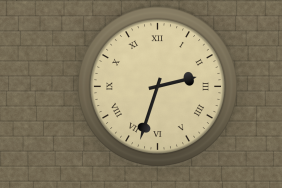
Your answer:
2 h 33 min
